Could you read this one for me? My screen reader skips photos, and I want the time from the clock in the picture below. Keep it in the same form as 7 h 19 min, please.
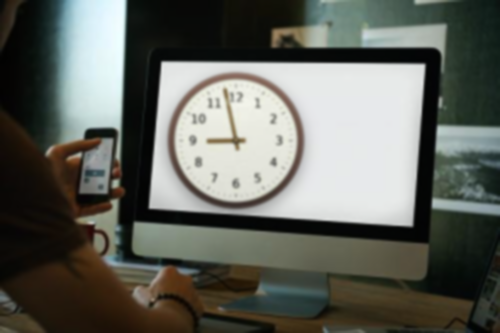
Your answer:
8 h 58 min
